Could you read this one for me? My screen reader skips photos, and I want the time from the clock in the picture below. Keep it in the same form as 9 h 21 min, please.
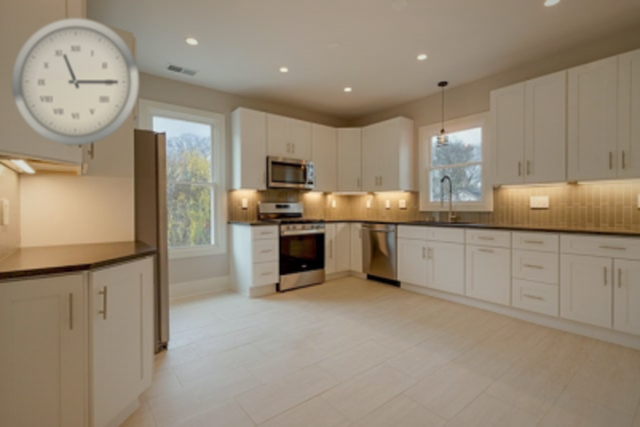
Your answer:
11 h 15 min
